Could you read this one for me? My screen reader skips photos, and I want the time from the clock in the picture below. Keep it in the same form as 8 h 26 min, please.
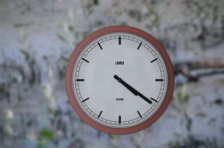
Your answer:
4 h 21 min
